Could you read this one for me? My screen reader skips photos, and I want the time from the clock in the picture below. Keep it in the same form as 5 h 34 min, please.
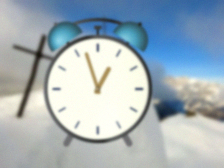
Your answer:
12 h 57 min
